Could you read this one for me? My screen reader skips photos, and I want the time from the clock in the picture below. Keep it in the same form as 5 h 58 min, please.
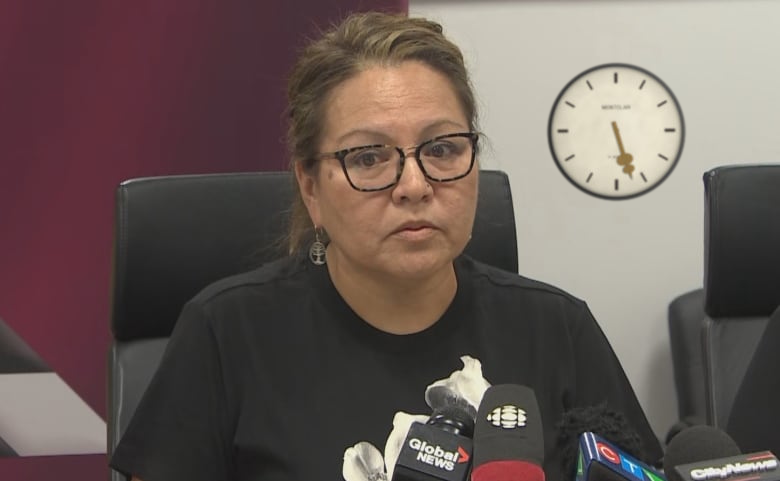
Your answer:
5 h 27 min
